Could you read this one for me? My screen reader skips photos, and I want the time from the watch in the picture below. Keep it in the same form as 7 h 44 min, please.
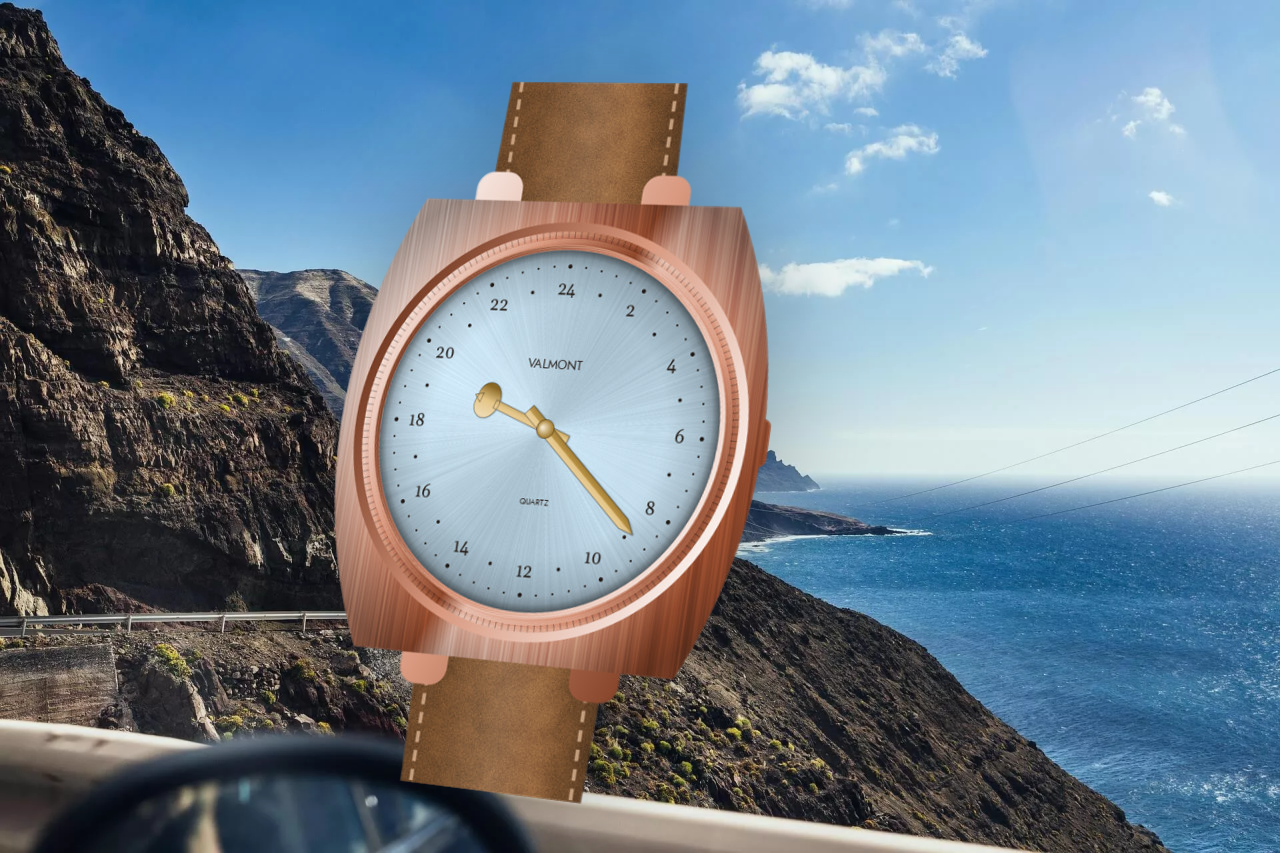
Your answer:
19 h 22 min
